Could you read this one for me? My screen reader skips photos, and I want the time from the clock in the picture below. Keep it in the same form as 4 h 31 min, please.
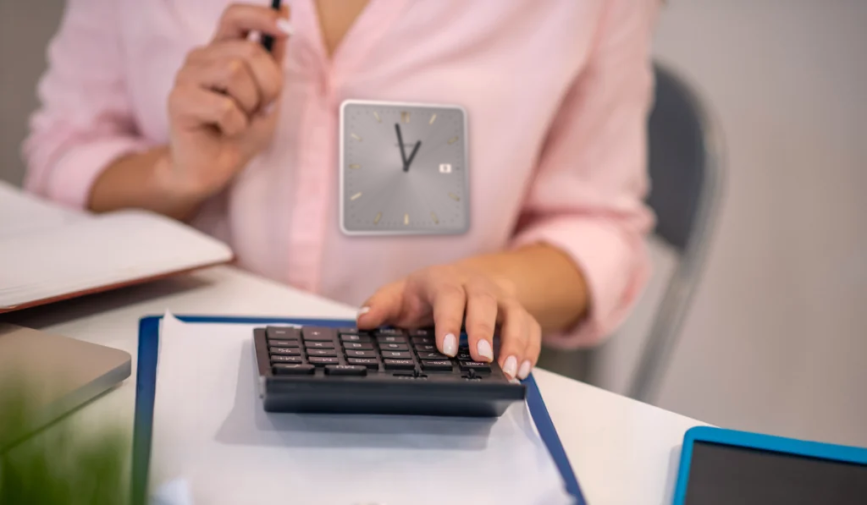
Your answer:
12 h 58 min
